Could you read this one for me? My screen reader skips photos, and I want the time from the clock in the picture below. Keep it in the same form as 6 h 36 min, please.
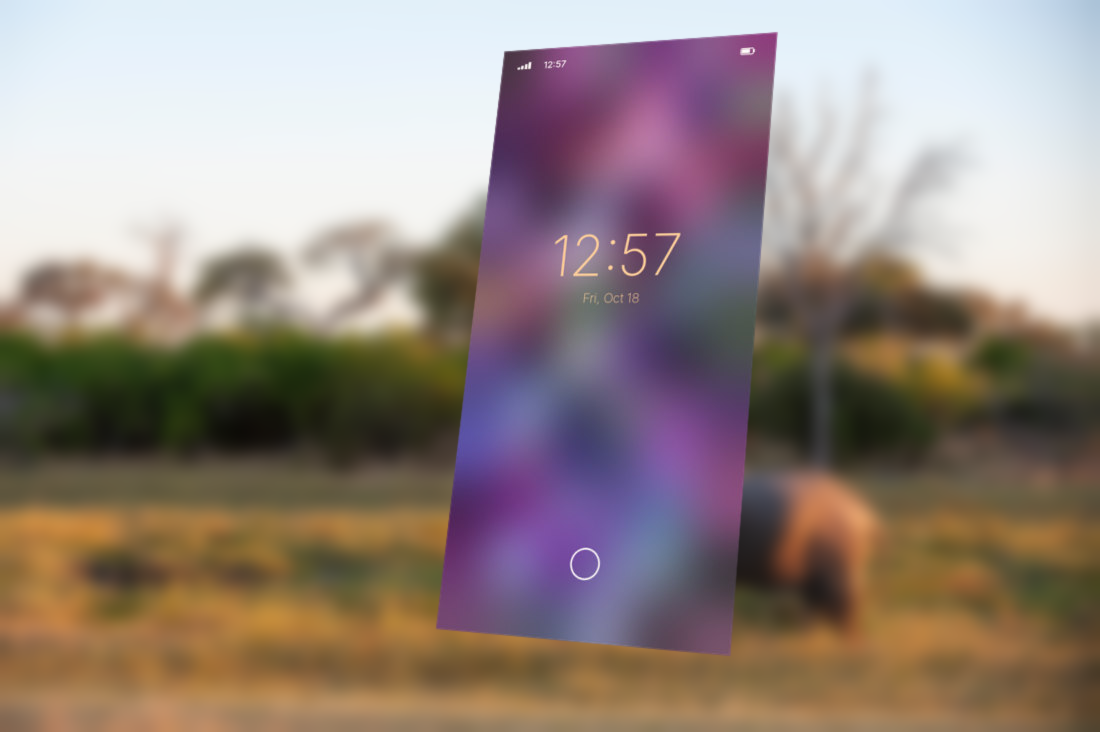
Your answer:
12 h 57 min
